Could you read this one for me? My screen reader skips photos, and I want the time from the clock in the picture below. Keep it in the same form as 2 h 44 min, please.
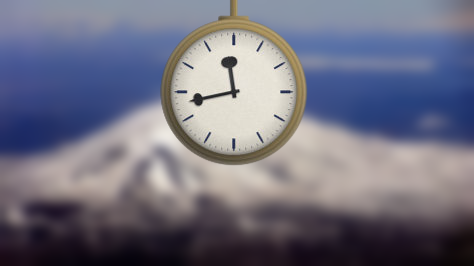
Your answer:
11 h 43 min
